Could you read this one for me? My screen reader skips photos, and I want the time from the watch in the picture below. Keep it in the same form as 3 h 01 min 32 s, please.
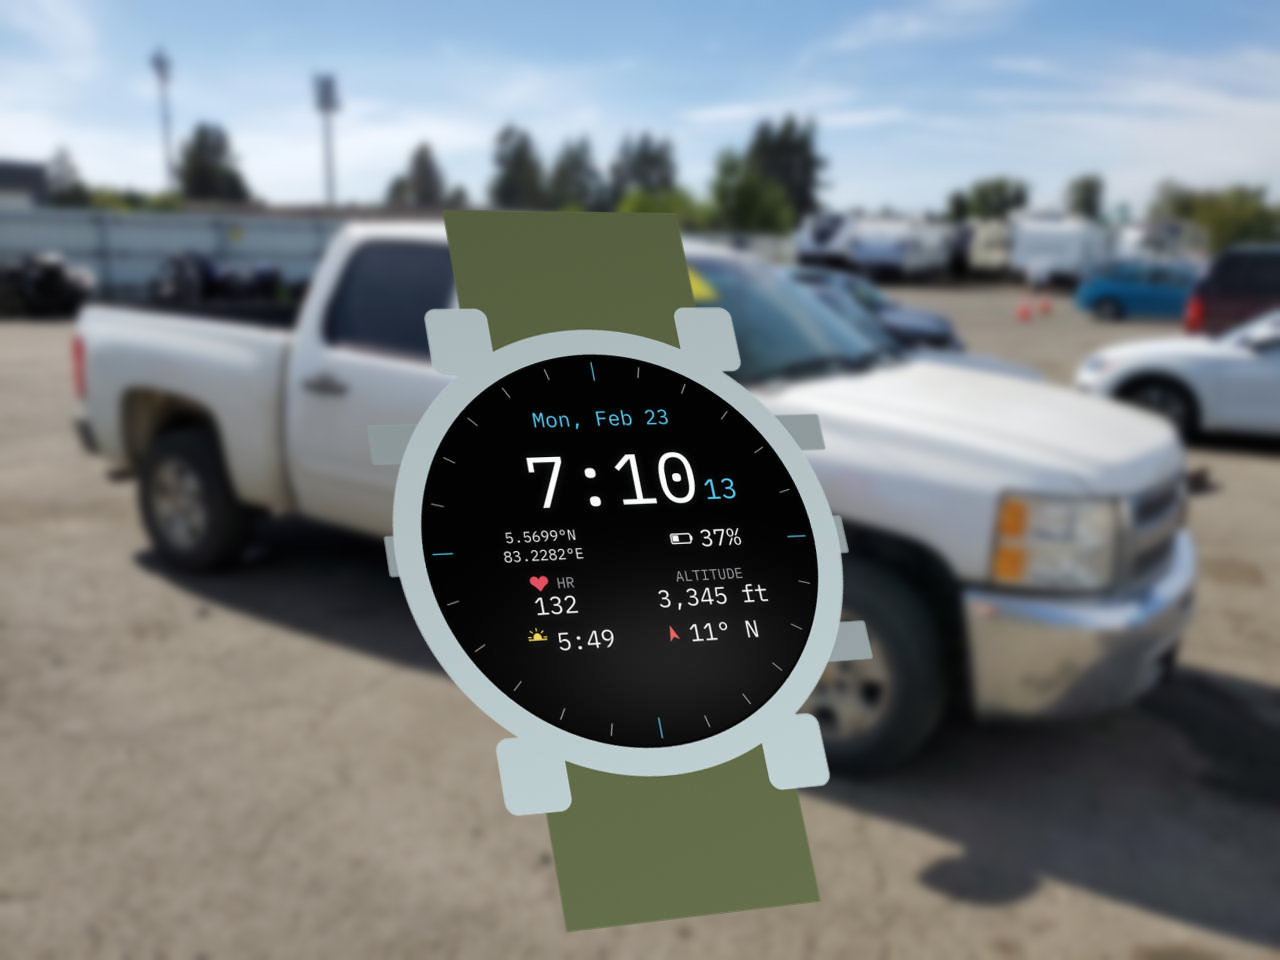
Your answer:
7 h 10 min 13 s
